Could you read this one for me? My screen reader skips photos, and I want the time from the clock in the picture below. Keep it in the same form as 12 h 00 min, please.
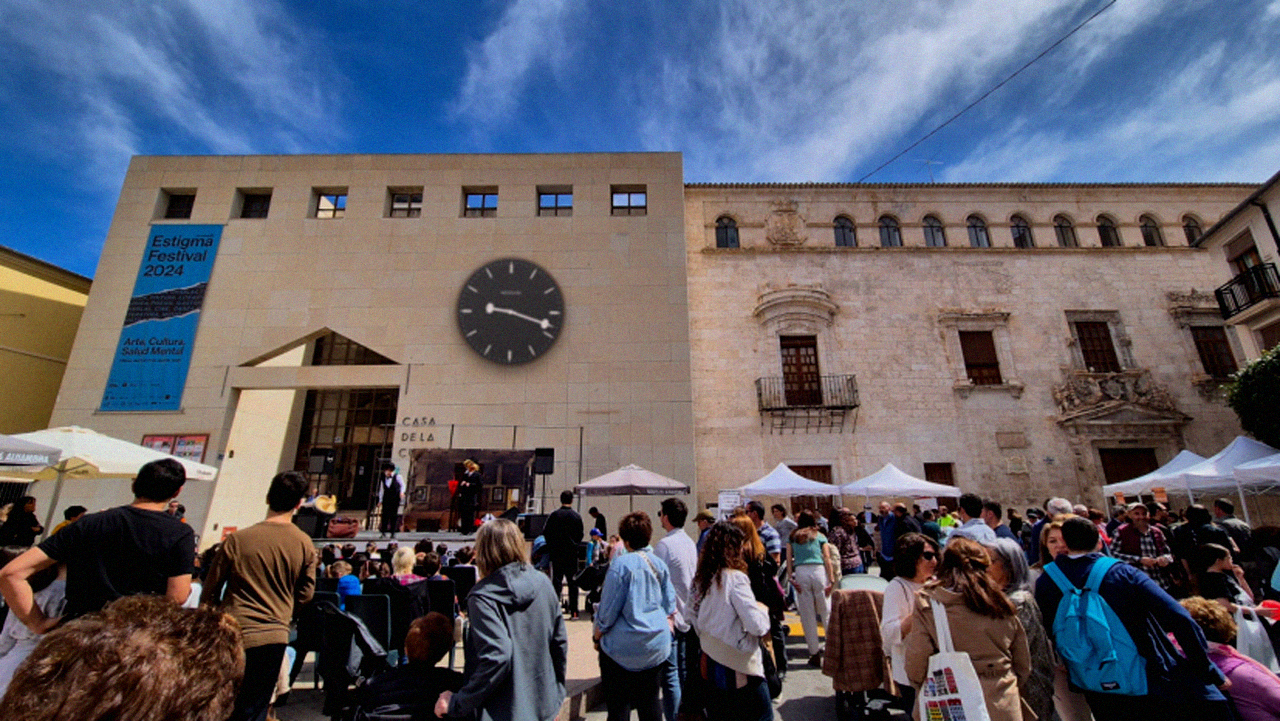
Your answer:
9 h 18 min
